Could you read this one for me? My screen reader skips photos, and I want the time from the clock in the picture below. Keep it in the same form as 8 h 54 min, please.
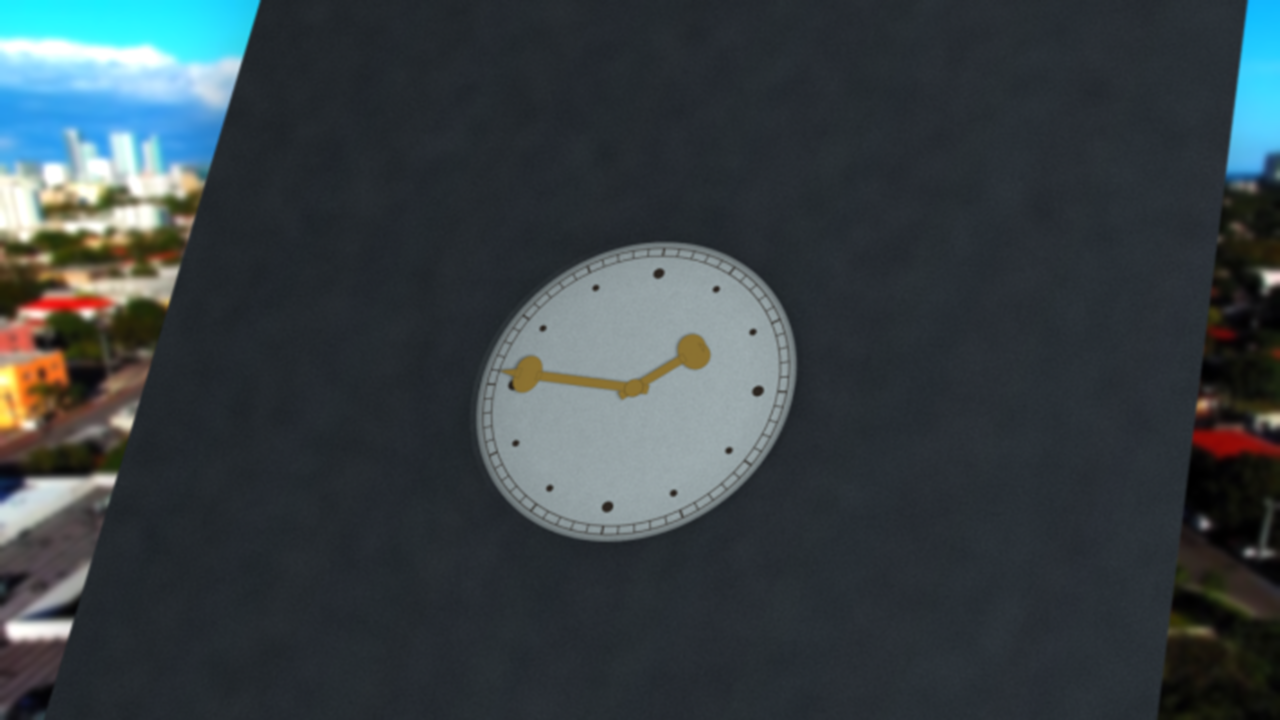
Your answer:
1 h 46 min
